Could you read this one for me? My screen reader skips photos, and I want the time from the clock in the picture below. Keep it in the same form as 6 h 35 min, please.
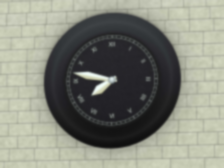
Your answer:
7 h 47 min
